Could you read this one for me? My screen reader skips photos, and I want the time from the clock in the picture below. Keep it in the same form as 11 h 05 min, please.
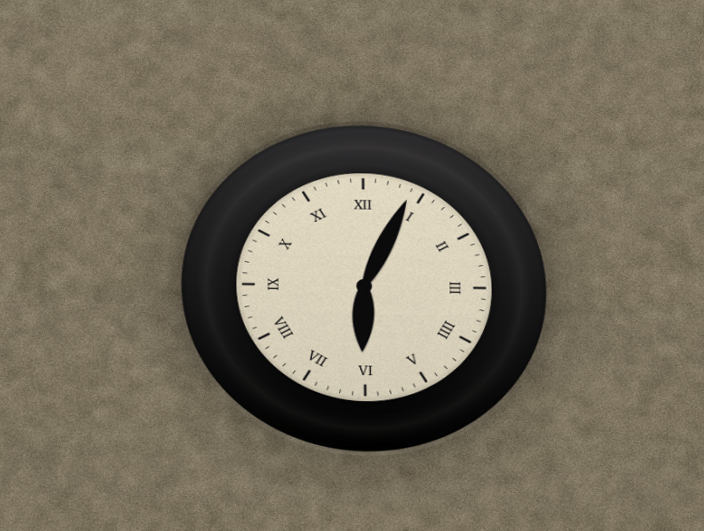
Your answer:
6 h 04 min
